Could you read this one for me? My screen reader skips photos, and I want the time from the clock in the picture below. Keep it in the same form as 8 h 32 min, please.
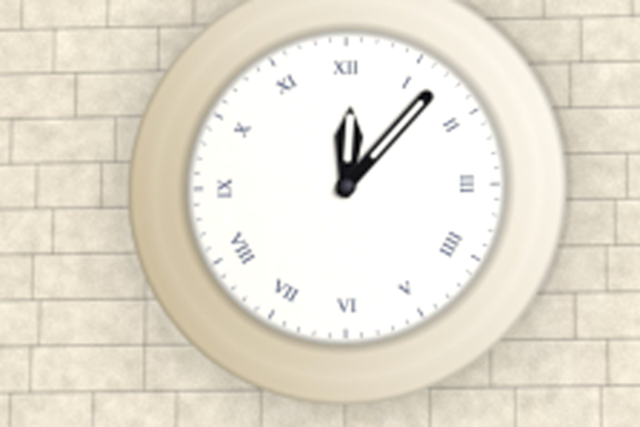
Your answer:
12 h 07 min
